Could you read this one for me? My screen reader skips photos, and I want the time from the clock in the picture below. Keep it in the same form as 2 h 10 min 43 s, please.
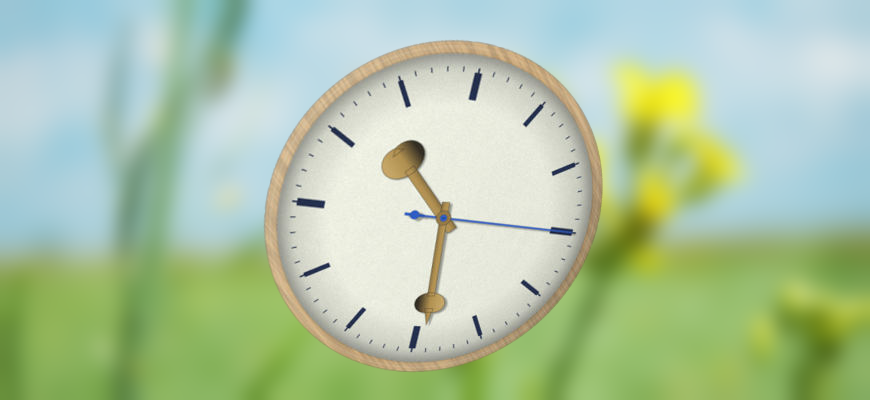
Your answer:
10 h 29 min 15 s
